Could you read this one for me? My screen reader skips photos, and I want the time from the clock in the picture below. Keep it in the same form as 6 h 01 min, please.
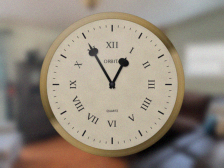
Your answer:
12 h 55 min
